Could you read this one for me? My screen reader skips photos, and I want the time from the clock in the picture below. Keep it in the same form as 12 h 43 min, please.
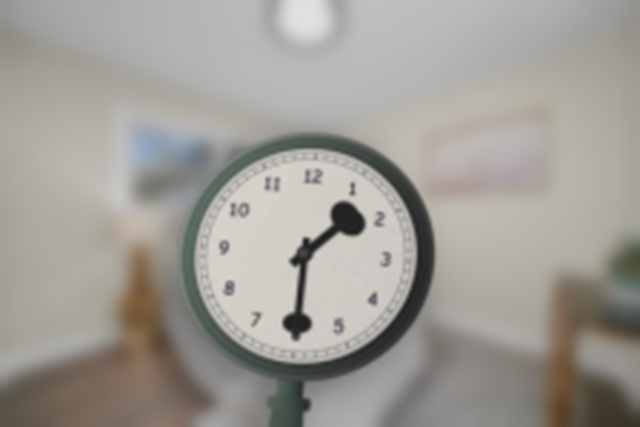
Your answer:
1 h 30 min
